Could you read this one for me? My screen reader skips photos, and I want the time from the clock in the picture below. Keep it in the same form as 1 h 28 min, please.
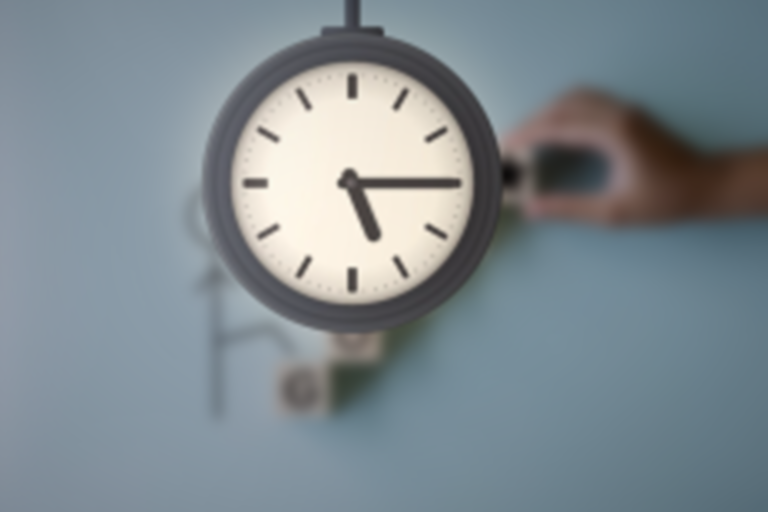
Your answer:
5 h 15 min
